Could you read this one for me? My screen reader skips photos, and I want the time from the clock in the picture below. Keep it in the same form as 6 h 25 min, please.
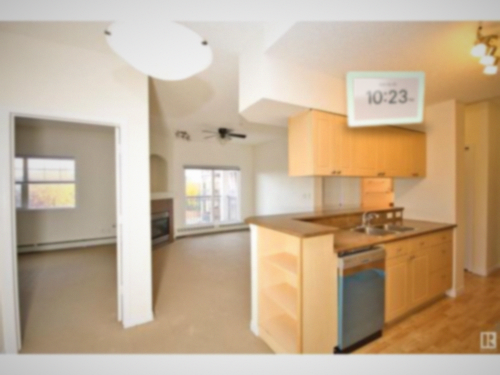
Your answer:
10 h 23 min
